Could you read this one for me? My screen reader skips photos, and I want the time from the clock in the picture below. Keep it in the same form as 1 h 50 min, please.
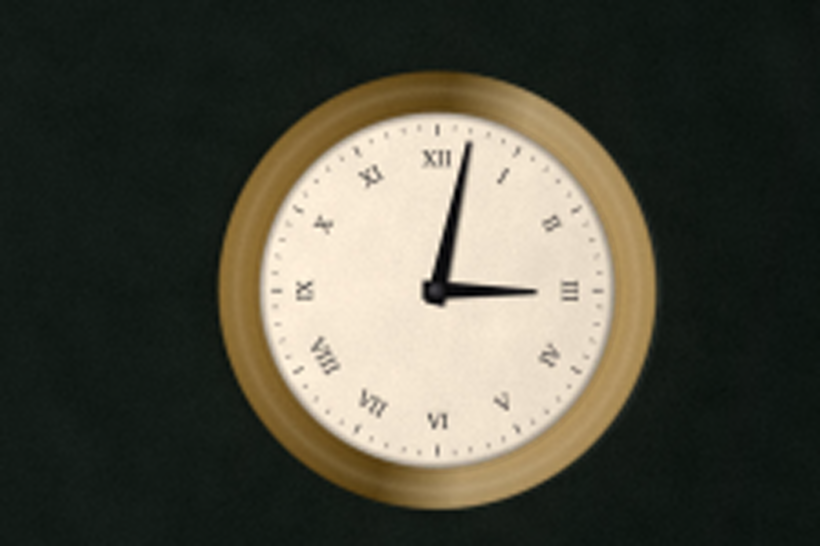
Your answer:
3 h 02 min
